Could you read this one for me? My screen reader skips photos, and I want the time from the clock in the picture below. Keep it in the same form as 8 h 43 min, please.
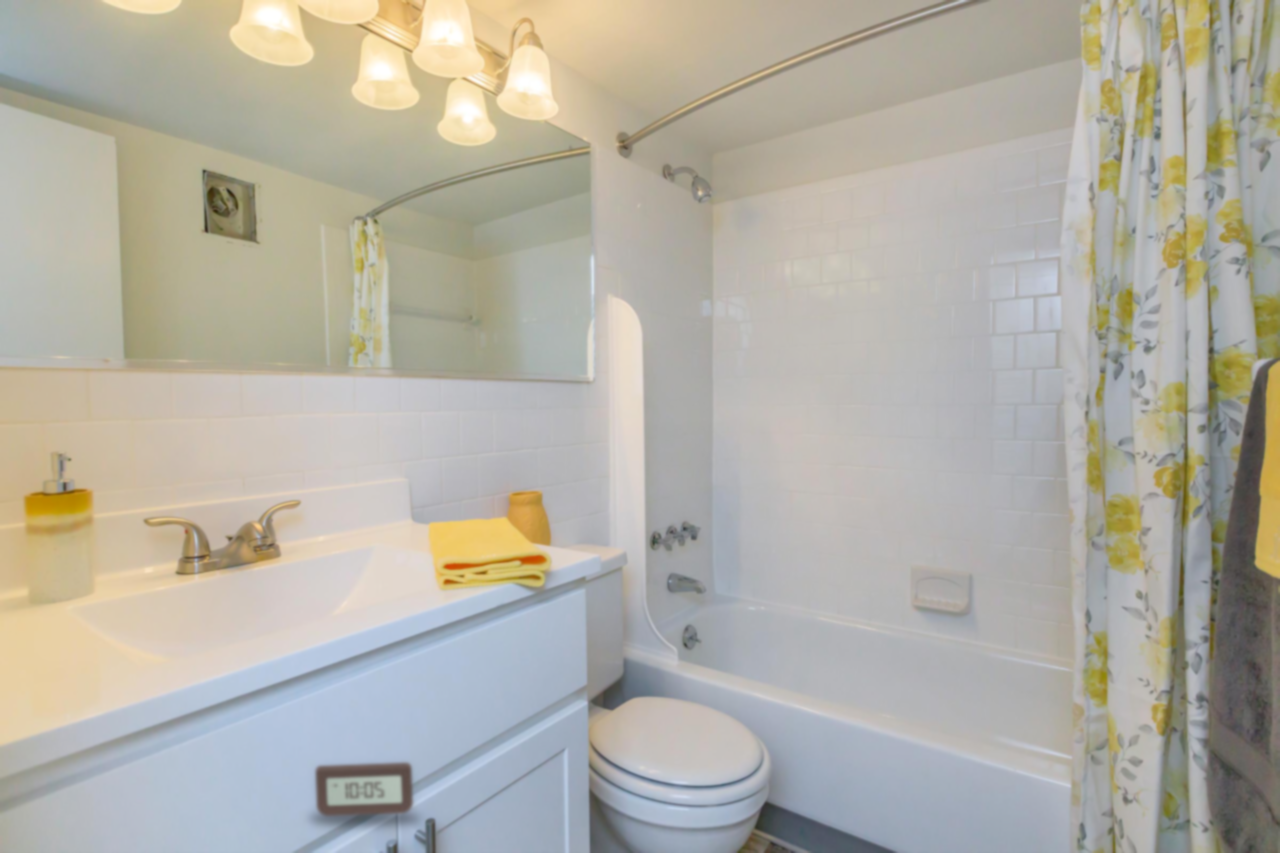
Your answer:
10 h 05 min
